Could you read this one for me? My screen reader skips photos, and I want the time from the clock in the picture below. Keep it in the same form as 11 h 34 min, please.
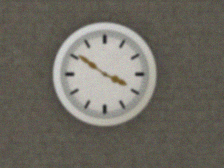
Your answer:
3 h 51 min
